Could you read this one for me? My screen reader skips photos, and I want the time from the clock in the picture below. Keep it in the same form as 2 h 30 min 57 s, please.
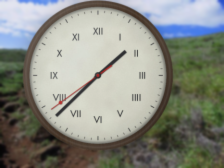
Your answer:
1 h 37 min 39 s
